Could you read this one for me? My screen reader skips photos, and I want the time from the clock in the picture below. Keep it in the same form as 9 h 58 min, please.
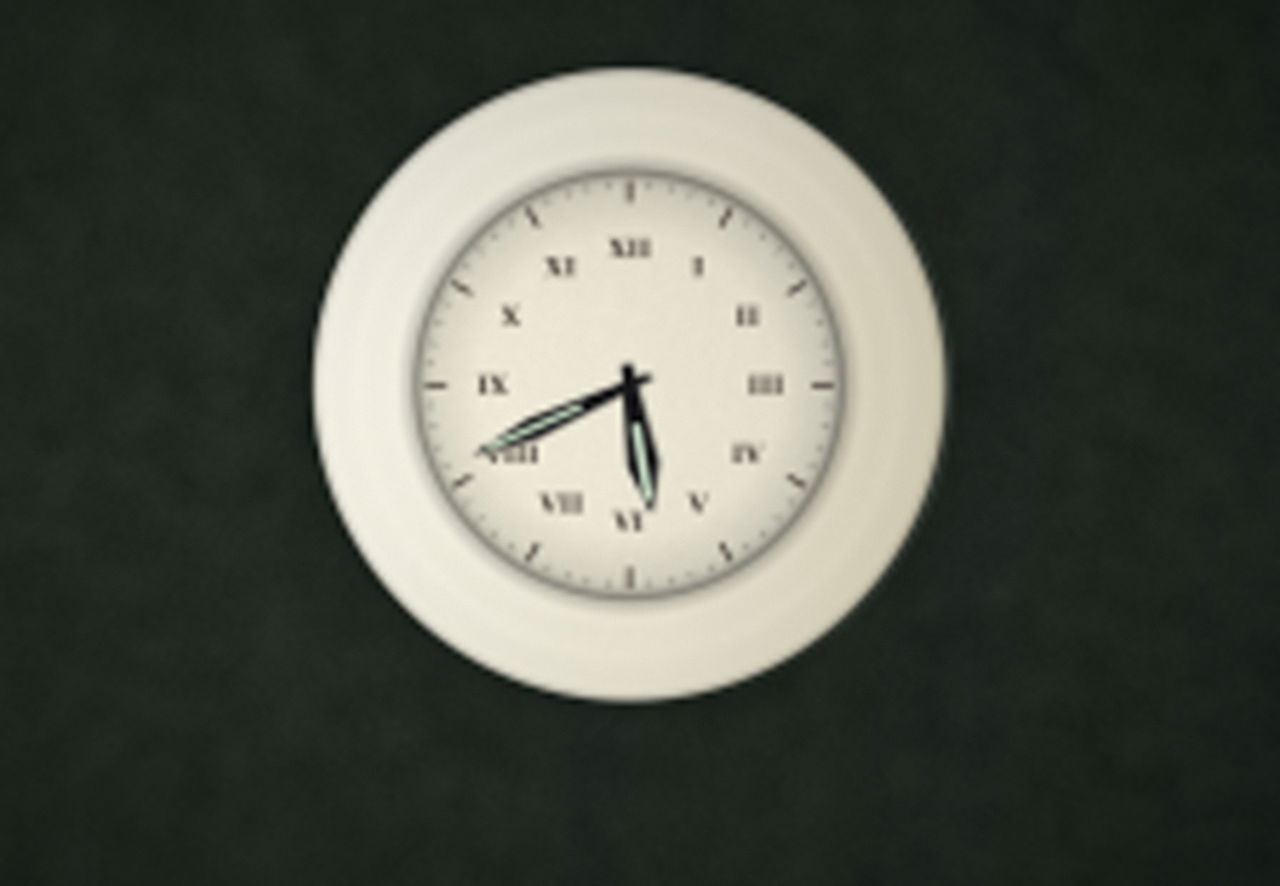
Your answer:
5 h 41 min
